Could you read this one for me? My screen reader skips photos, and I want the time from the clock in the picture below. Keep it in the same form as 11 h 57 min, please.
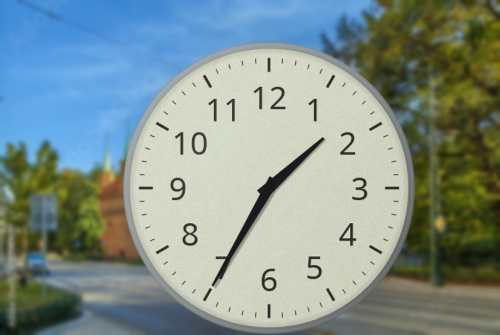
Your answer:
1 h 35 min
